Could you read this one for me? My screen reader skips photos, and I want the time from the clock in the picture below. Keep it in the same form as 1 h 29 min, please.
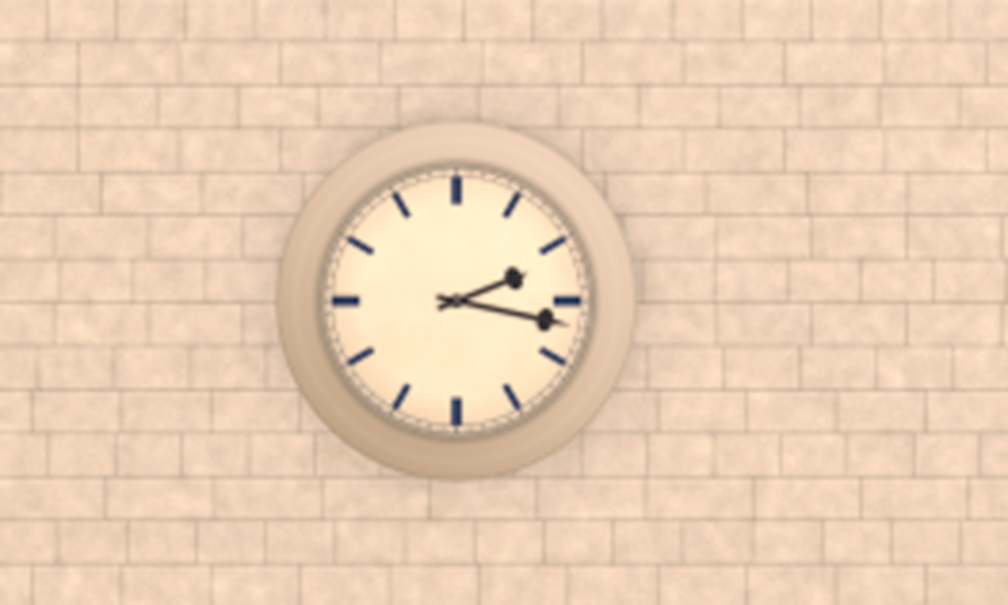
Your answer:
2 h 17 min
